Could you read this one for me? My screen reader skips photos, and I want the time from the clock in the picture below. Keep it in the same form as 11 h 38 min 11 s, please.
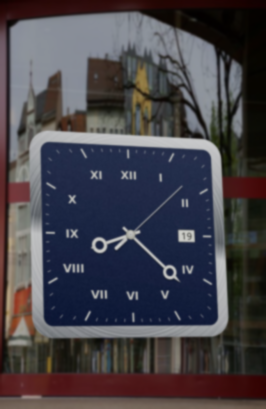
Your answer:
8 h 22 min 08 s
